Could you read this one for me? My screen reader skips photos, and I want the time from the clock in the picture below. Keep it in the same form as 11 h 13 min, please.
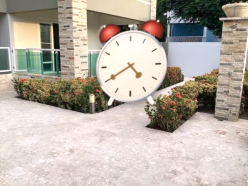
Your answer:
4 h 40 min
